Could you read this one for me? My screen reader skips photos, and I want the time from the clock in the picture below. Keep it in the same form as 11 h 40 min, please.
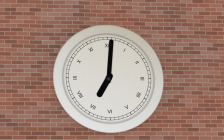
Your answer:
7 h 01 min
